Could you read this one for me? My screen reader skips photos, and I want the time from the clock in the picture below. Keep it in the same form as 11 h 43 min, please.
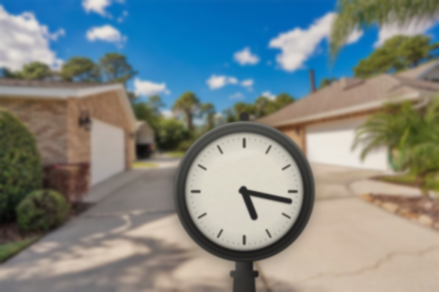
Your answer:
5 h 17 min
